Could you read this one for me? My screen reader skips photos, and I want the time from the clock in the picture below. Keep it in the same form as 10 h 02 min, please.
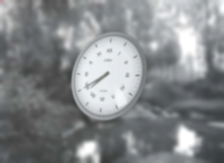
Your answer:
7 h 40 min
